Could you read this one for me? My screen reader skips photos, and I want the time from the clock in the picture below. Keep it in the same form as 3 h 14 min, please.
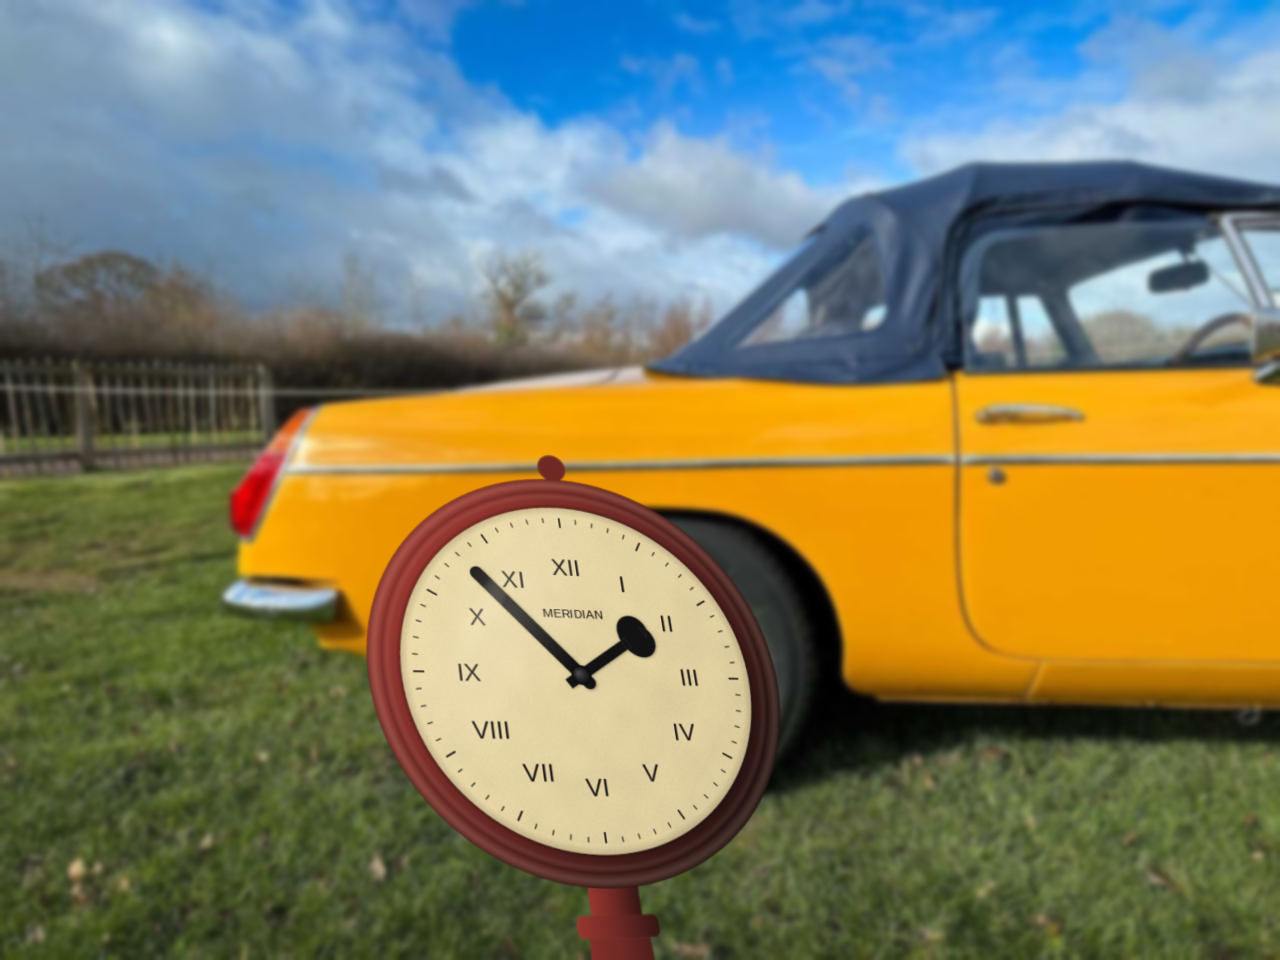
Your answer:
1 h 53 min
